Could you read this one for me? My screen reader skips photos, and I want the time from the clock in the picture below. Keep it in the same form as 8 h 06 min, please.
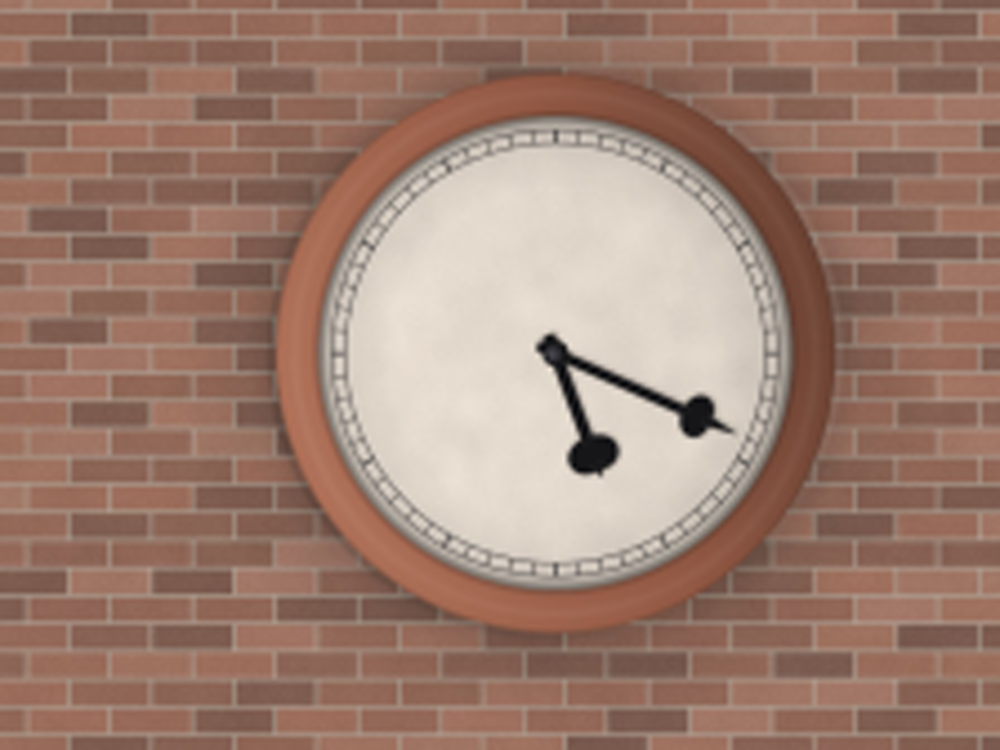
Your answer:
5 h 19 min
